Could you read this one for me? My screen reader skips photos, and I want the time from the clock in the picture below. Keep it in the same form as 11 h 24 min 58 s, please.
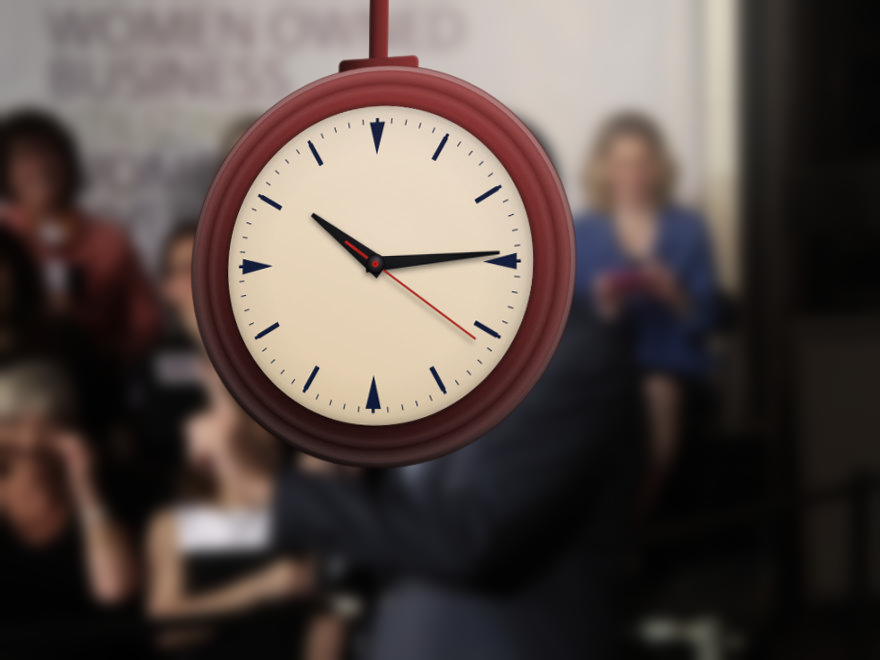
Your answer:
10 h 14 min 21 s
